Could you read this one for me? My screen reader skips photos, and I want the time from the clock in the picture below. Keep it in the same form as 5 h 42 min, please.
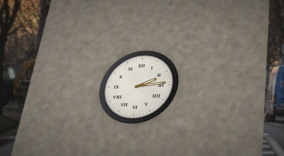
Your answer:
2 h 14 min
